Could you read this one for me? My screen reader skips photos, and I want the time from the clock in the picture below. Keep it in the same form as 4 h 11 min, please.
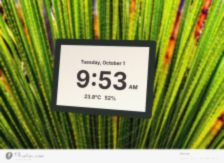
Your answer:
9 h 53 min
